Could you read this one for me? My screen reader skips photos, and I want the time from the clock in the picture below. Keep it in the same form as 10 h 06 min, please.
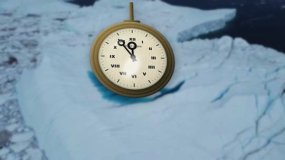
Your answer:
11 h 54 min
